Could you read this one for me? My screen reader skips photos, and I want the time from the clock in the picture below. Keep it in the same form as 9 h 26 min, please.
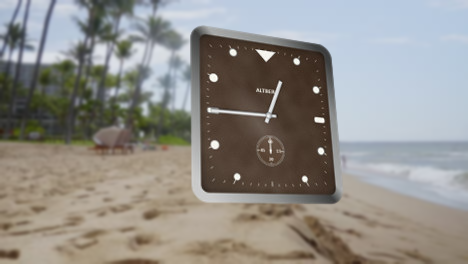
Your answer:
12 h 45 min
